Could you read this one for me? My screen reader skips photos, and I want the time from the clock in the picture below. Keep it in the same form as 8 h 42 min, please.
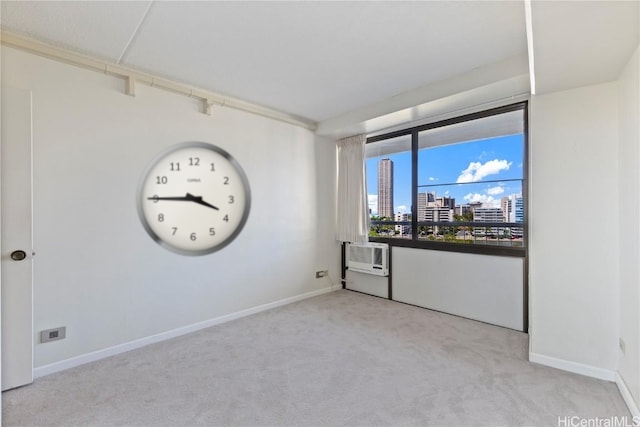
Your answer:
3 h 45 min
